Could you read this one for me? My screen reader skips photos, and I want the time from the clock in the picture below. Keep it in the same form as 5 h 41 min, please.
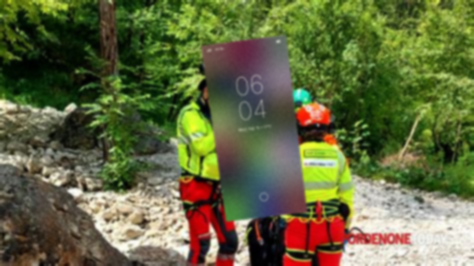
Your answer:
6 h 04 min
